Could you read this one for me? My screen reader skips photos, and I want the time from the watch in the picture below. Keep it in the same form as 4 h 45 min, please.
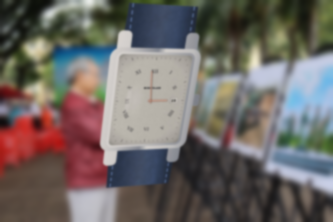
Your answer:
2 h 59 min
